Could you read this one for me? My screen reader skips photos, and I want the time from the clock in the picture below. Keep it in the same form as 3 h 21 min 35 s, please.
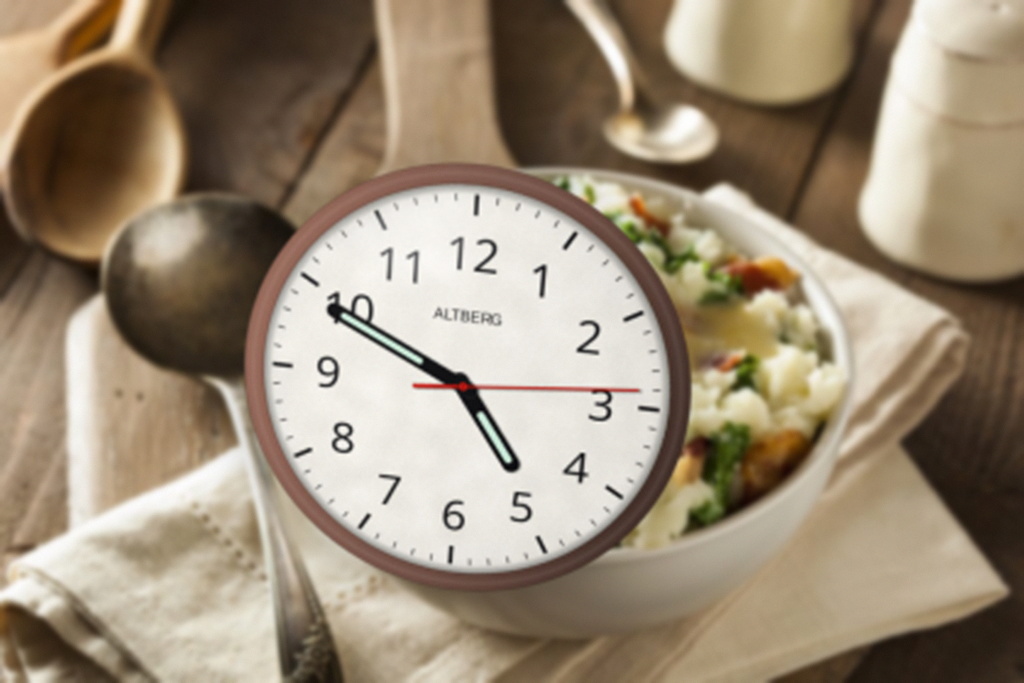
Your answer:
4 h 49 min 14 s
